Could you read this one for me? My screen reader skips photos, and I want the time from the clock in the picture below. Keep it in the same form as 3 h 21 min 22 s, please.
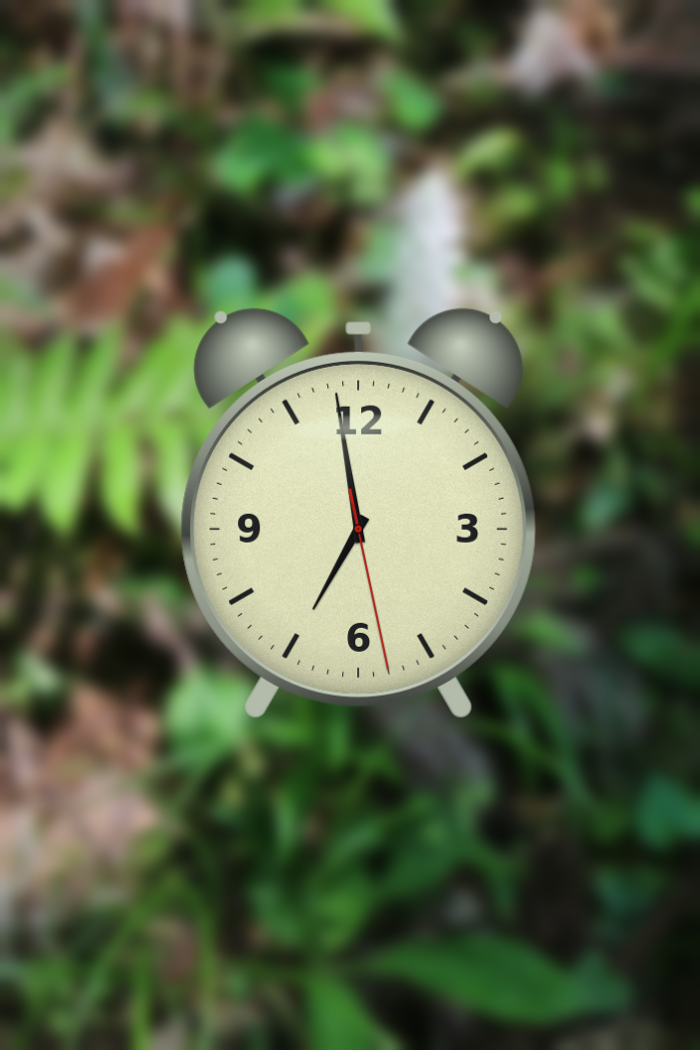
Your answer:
6 h 58 min 28 s
